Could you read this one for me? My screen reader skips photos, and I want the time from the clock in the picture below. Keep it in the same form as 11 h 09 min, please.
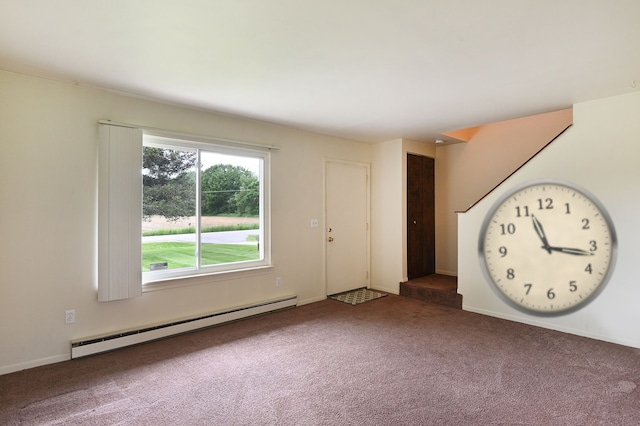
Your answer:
11 h 17 min
